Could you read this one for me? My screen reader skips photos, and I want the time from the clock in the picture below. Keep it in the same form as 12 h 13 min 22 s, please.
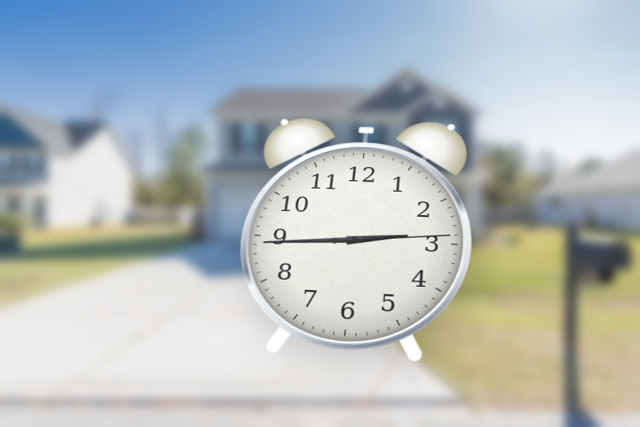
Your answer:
2 h 44 min 14 s
